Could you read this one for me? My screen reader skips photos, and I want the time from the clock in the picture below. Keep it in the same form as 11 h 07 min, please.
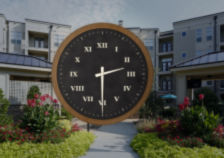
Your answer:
2 h 30 min
